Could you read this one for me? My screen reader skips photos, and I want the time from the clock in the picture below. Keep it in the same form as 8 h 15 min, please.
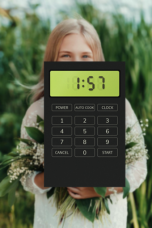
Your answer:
1 h 57 min
